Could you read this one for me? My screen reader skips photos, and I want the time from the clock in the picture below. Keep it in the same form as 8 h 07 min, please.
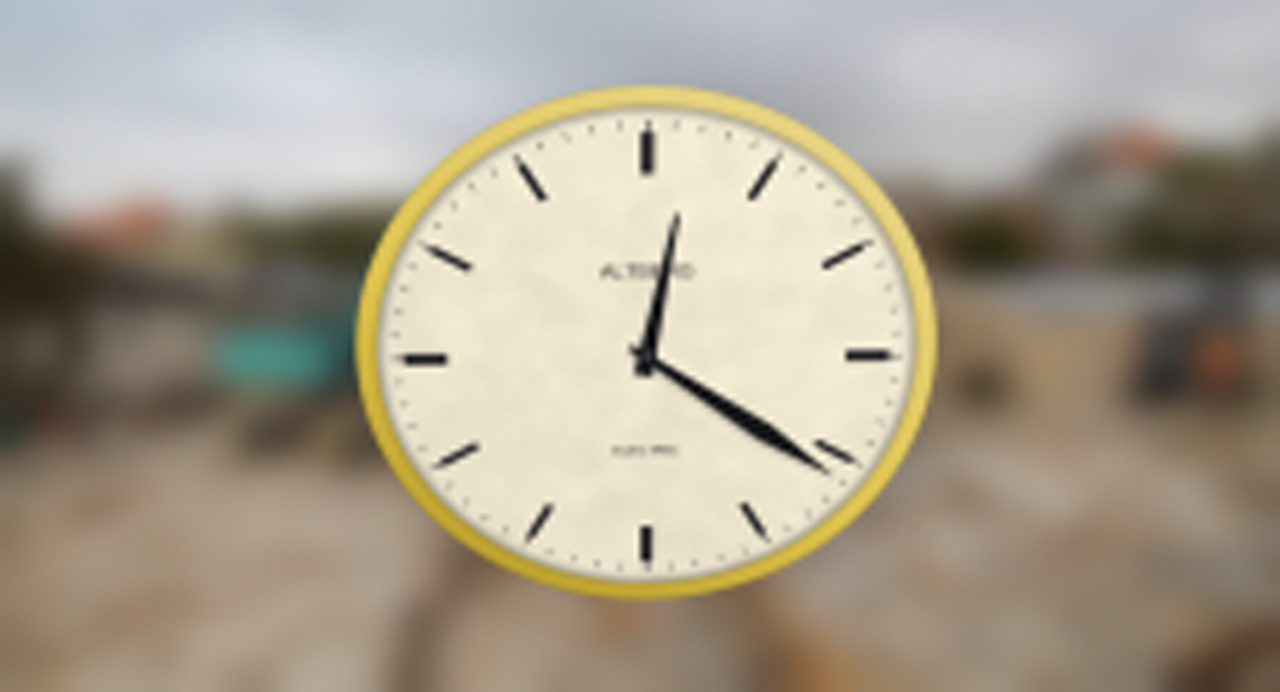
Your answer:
12 h 21 min
